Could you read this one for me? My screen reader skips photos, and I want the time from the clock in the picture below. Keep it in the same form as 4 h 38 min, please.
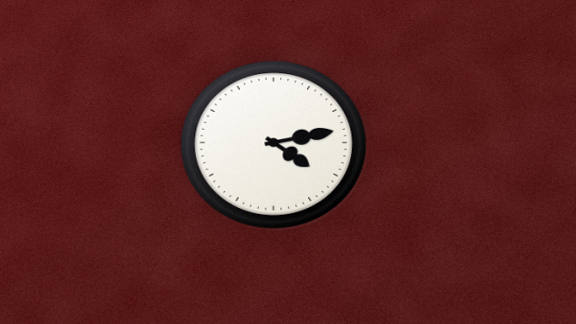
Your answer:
4 h 13 min
